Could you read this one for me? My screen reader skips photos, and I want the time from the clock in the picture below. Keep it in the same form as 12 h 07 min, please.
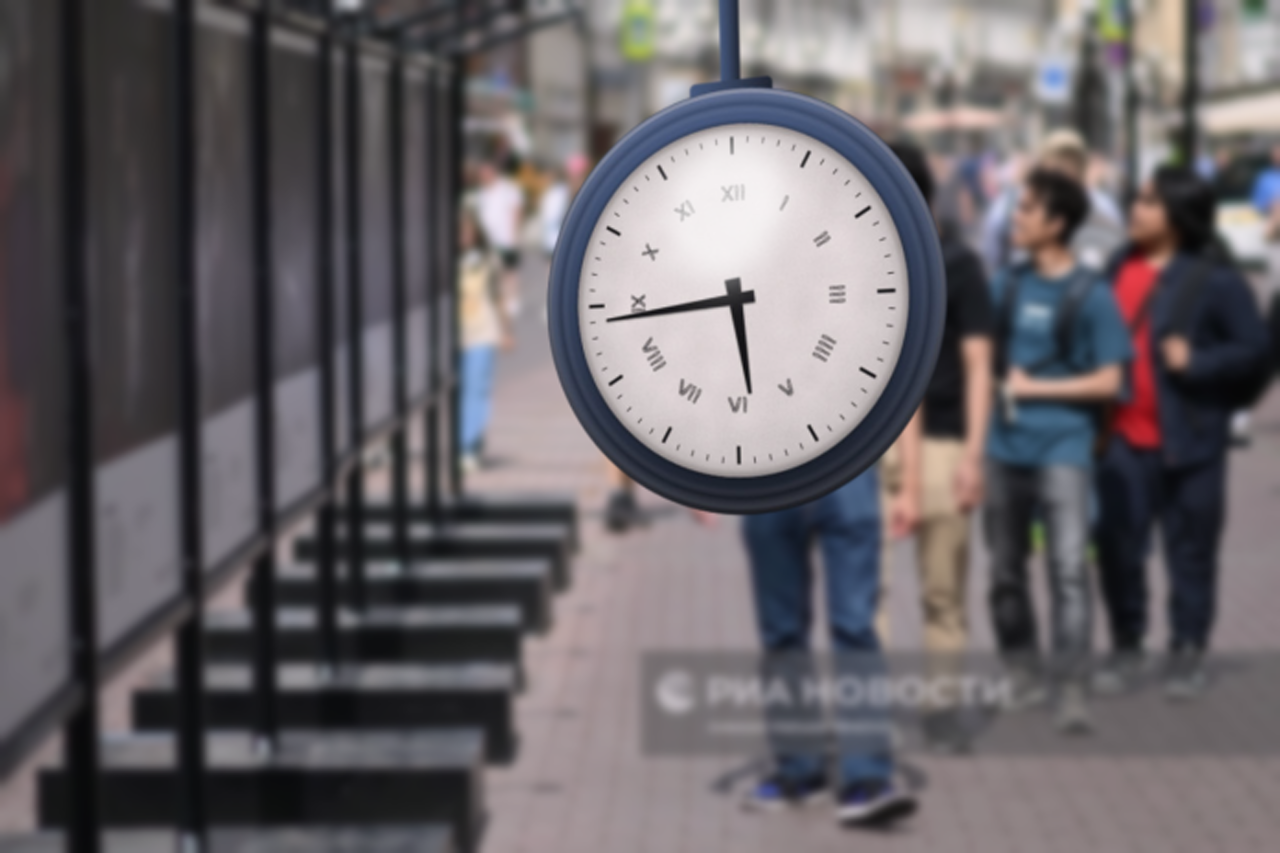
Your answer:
5 h 44 min
